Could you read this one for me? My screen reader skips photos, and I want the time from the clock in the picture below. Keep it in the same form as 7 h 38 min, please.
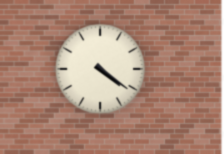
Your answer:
4 h 21 min
